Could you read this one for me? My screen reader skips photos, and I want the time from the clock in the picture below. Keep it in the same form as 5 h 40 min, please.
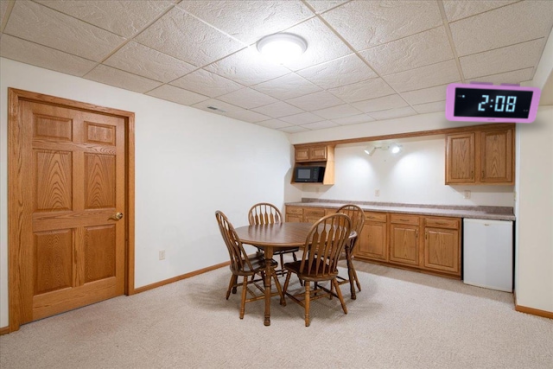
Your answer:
2 h 08 min
